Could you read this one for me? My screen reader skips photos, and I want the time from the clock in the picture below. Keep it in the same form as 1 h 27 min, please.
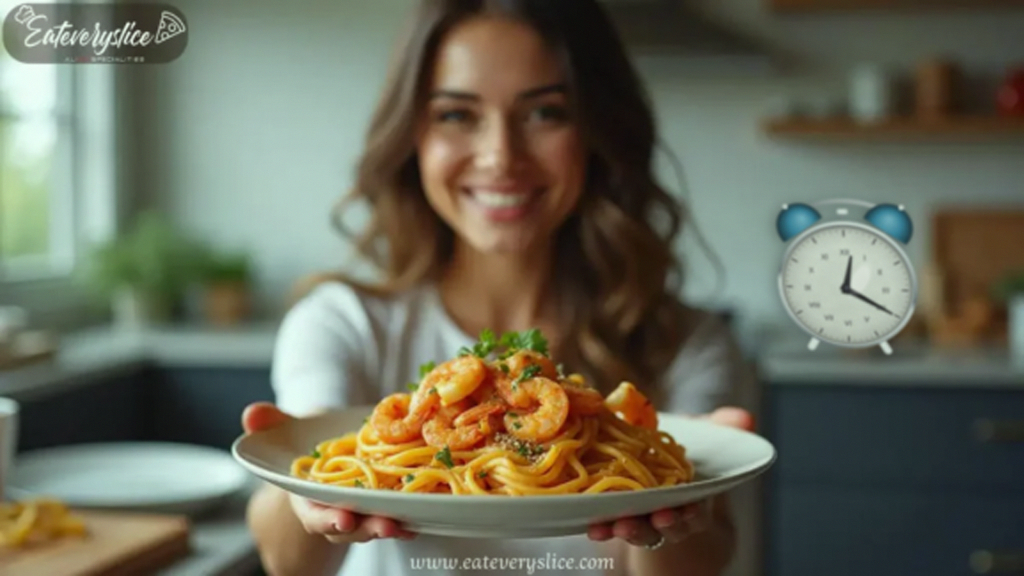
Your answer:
12 h 20 min
